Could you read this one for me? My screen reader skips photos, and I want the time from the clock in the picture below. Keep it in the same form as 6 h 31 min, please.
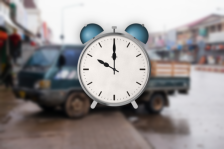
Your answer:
10 h 00 min
